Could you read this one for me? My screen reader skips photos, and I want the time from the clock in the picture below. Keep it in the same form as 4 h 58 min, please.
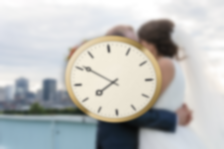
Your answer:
7 h 51 min
